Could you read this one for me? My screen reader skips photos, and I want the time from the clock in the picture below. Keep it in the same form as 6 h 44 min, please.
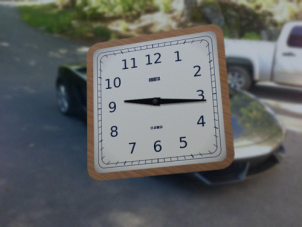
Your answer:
9 h 16 min
